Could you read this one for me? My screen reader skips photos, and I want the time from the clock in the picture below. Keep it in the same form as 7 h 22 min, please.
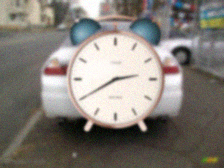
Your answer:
2 h 40 min
